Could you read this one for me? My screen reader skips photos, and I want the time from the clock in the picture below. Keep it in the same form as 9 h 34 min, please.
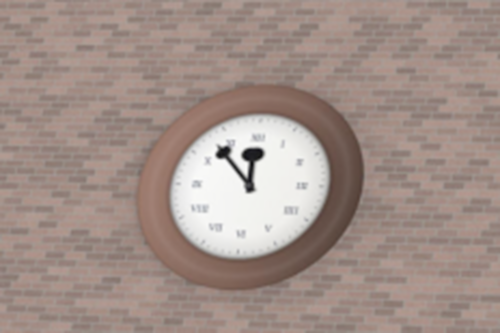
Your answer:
11 h 53 min
